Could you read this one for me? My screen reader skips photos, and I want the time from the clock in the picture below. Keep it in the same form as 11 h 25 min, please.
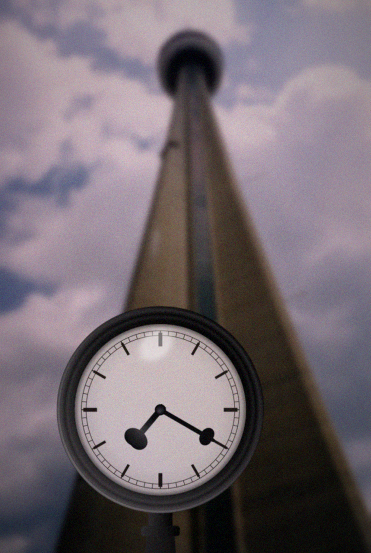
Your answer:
7 h 20 min
